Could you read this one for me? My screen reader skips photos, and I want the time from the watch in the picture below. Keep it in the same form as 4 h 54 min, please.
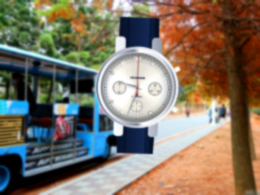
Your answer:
9 h 33 min
